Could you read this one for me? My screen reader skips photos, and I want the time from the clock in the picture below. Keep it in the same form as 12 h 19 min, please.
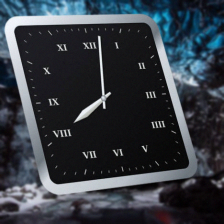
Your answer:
8 h 02 min
